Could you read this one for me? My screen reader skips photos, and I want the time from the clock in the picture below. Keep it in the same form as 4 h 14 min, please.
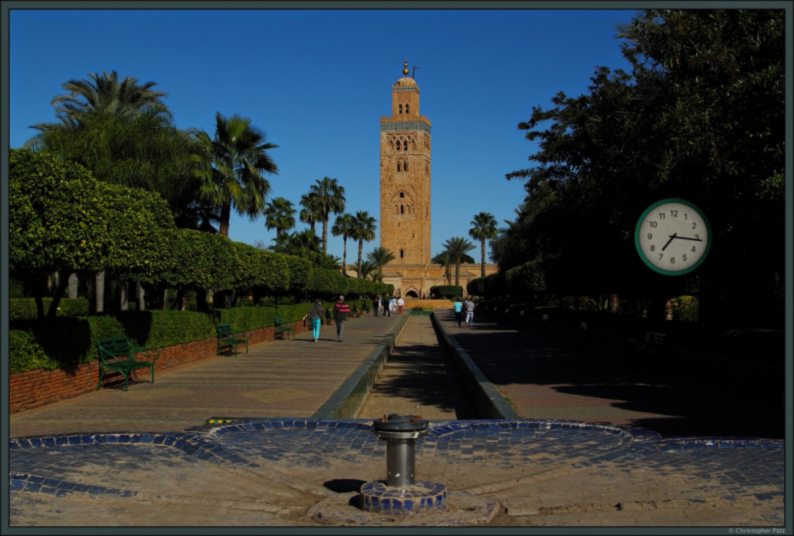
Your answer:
7 h 16 min
